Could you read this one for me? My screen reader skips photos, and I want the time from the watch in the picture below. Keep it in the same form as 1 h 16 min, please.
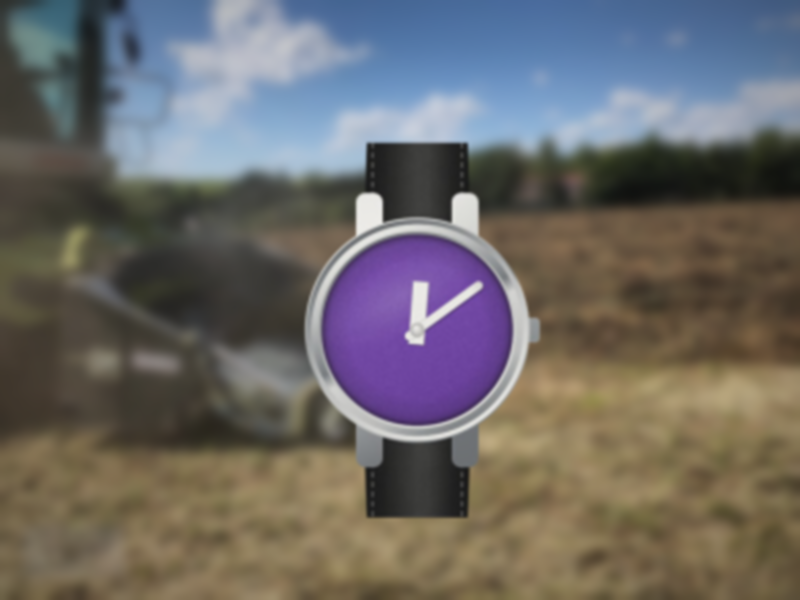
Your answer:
12 h 09 min
